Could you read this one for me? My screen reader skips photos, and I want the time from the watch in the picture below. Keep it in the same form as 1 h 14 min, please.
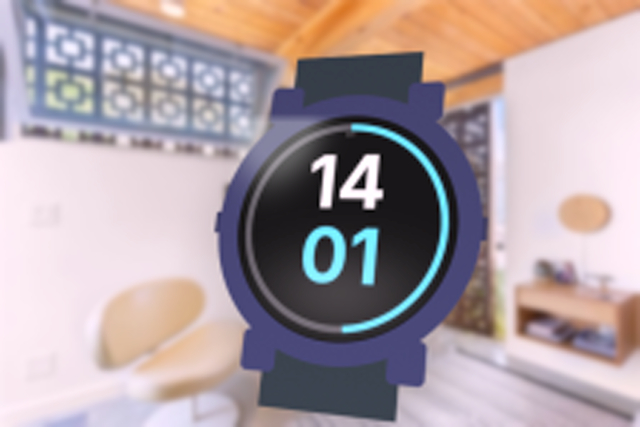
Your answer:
14 h 01 min
